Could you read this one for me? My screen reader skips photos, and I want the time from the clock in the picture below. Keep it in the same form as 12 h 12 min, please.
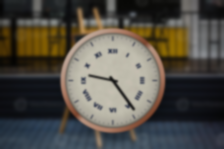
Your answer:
9 h 24 min
